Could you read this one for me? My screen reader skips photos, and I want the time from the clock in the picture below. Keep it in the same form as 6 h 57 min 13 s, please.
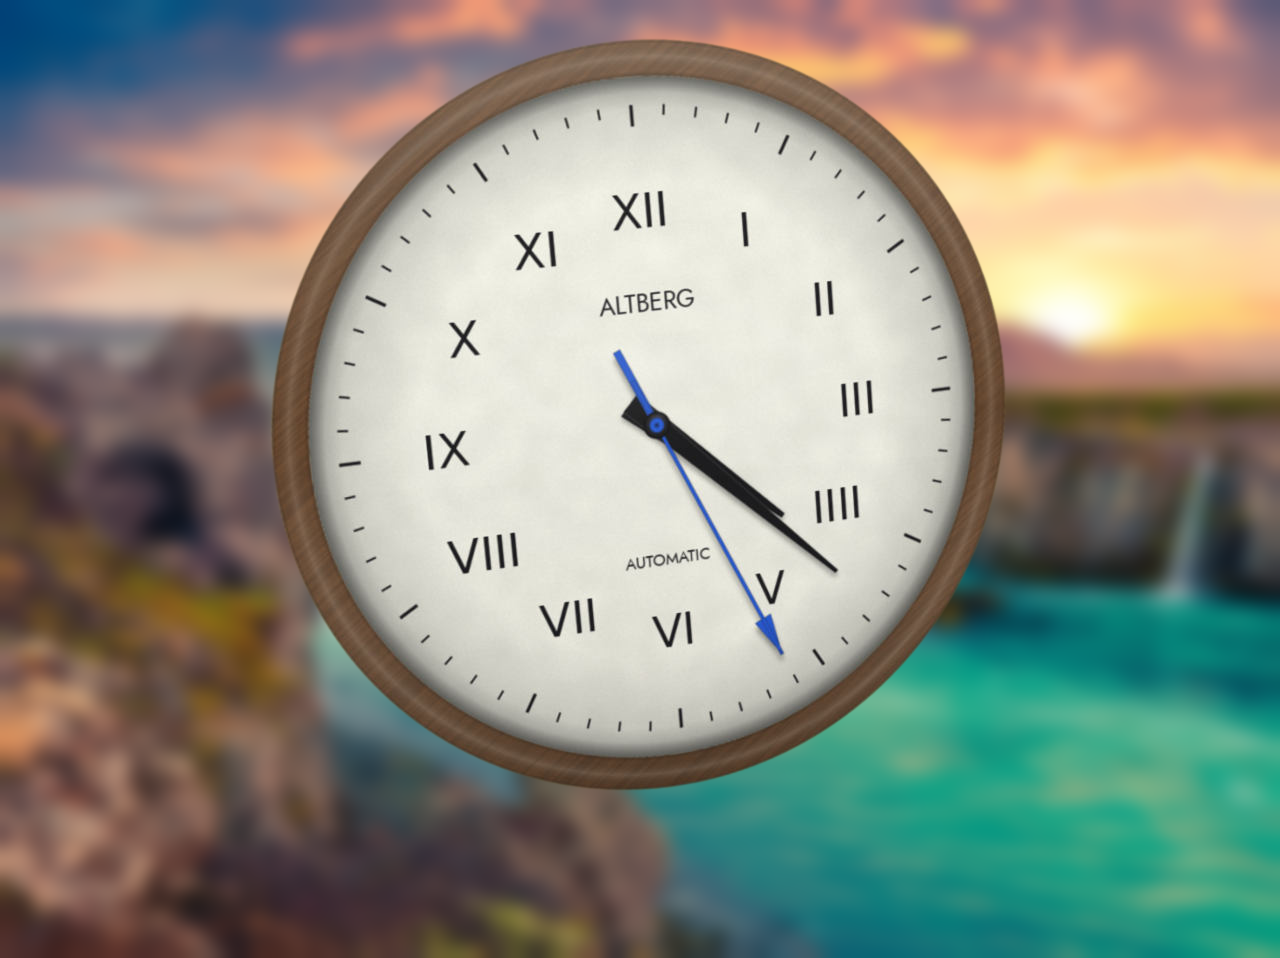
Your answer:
4 h 22 min 26 s
